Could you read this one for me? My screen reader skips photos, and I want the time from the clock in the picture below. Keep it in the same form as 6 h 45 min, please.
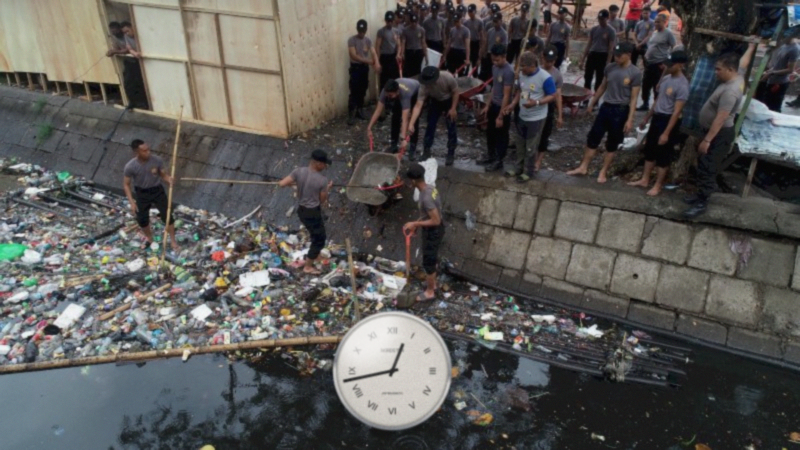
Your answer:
12 h 43 min
